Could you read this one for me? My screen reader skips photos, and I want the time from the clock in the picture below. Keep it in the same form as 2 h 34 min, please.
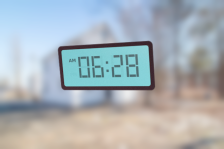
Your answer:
6 h 28 min
